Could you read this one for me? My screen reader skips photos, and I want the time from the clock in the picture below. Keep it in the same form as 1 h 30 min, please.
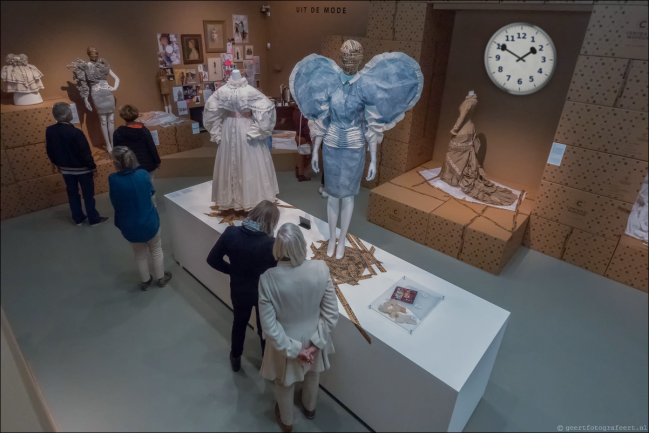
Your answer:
1 h 50 min
